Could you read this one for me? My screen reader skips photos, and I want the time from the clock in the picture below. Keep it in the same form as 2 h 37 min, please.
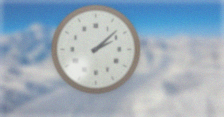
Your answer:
2 h 08 min
